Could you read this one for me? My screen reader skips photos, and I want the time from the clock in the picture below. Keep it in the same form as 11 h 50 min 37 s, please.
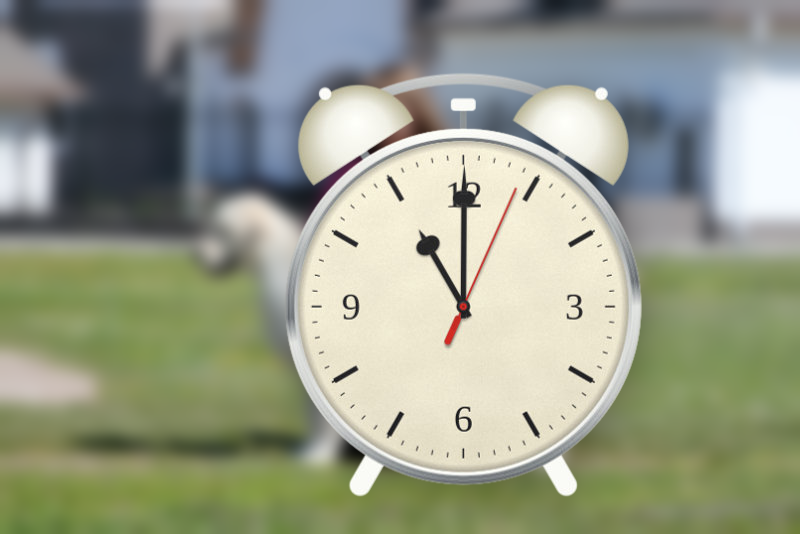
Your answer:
11 h 00 min 04 s
